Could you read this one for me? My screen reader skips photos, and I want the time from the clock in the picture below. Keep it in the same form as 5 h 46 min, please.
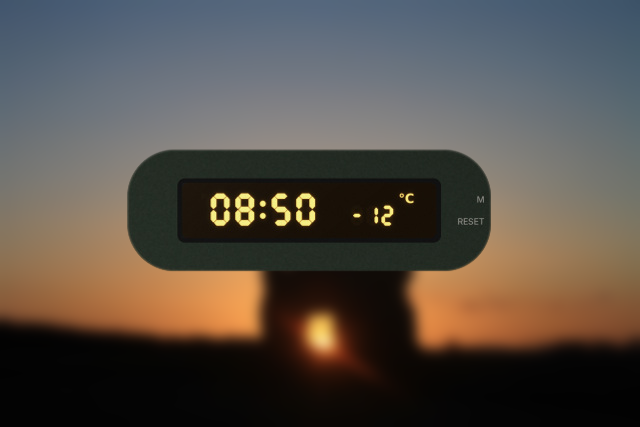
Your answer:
8 h 50 min
